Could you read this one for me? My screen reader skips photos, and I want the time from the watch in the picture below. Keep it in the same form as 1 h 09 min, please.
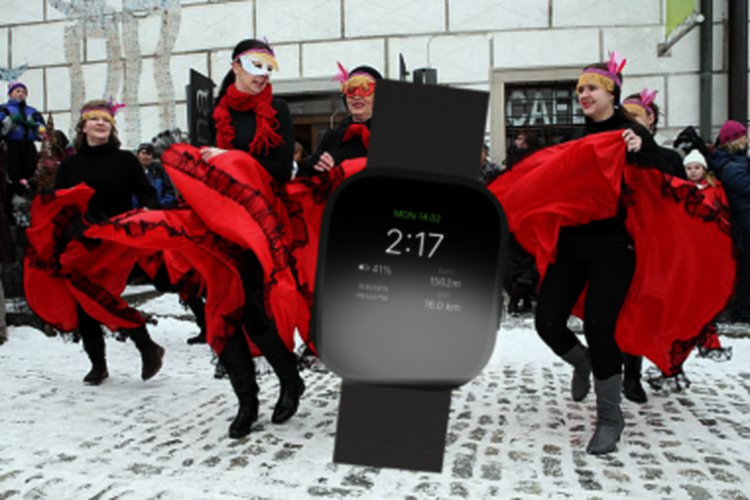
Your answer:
2 h 17 min
